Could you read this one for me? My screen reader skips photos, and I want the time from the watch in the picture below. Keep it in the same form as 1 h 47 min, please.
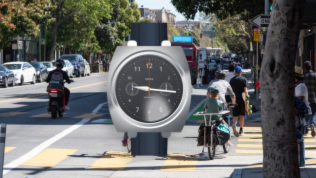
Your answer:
9 h 16 min
